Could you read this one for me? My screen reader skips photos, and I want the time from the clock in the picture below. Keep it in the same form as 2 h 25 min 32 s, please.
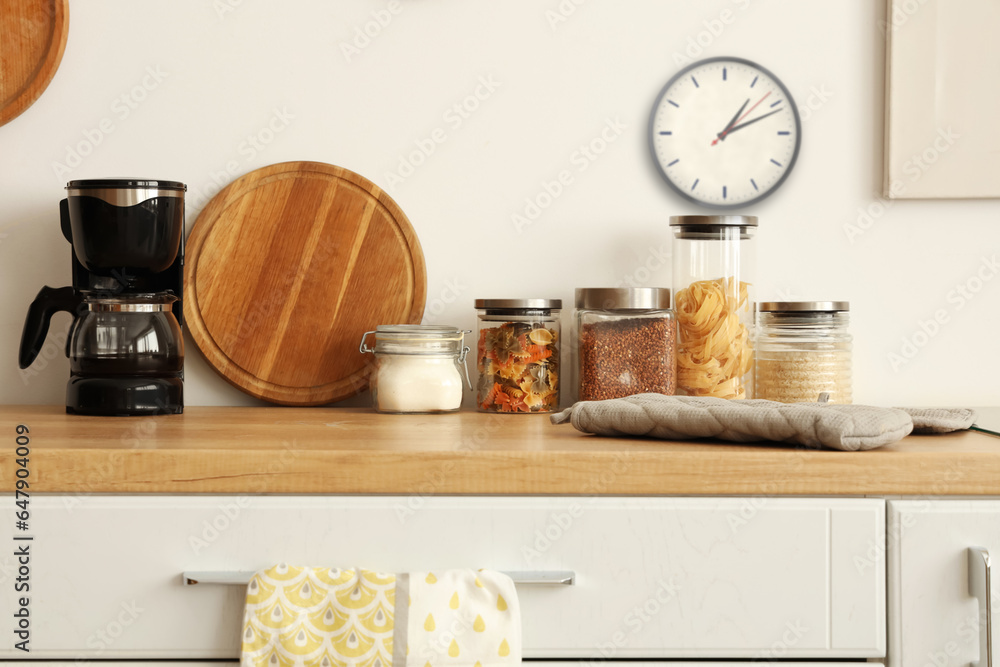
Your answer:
1 h 11 min 08 s
